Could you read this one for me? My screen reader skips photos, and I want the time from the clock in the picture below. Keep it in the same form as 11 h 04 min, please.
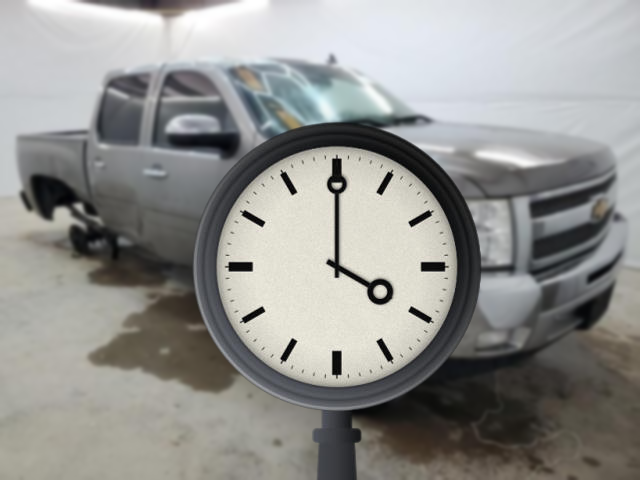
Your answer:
4 h 00 min
